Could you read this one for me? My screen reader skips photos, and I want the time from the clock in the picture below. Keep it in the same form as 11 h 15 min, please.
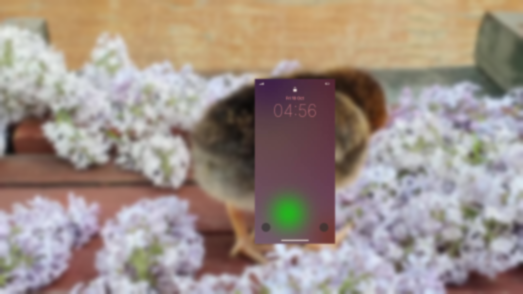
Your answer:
4 h 56 min
